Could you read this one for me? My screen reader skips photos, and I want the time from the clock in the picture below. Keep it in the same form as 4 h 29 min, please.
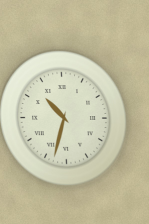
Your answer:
10 h 33 min
